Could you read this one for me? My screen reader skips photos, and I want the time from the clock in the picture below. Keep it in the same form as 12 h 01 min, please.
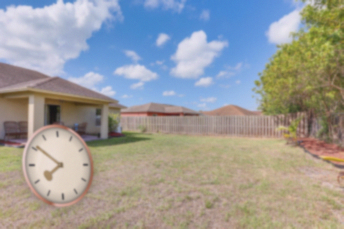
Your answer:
7 h 51 min
